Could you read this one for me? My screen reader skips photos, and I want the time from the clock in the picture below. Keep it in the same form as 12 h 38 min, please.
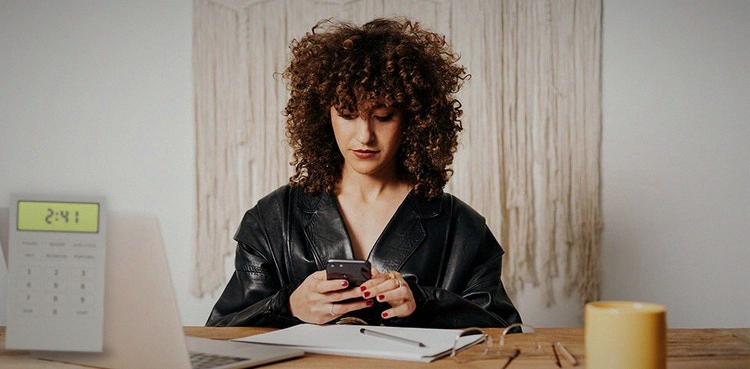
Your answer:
2 h 41 min
